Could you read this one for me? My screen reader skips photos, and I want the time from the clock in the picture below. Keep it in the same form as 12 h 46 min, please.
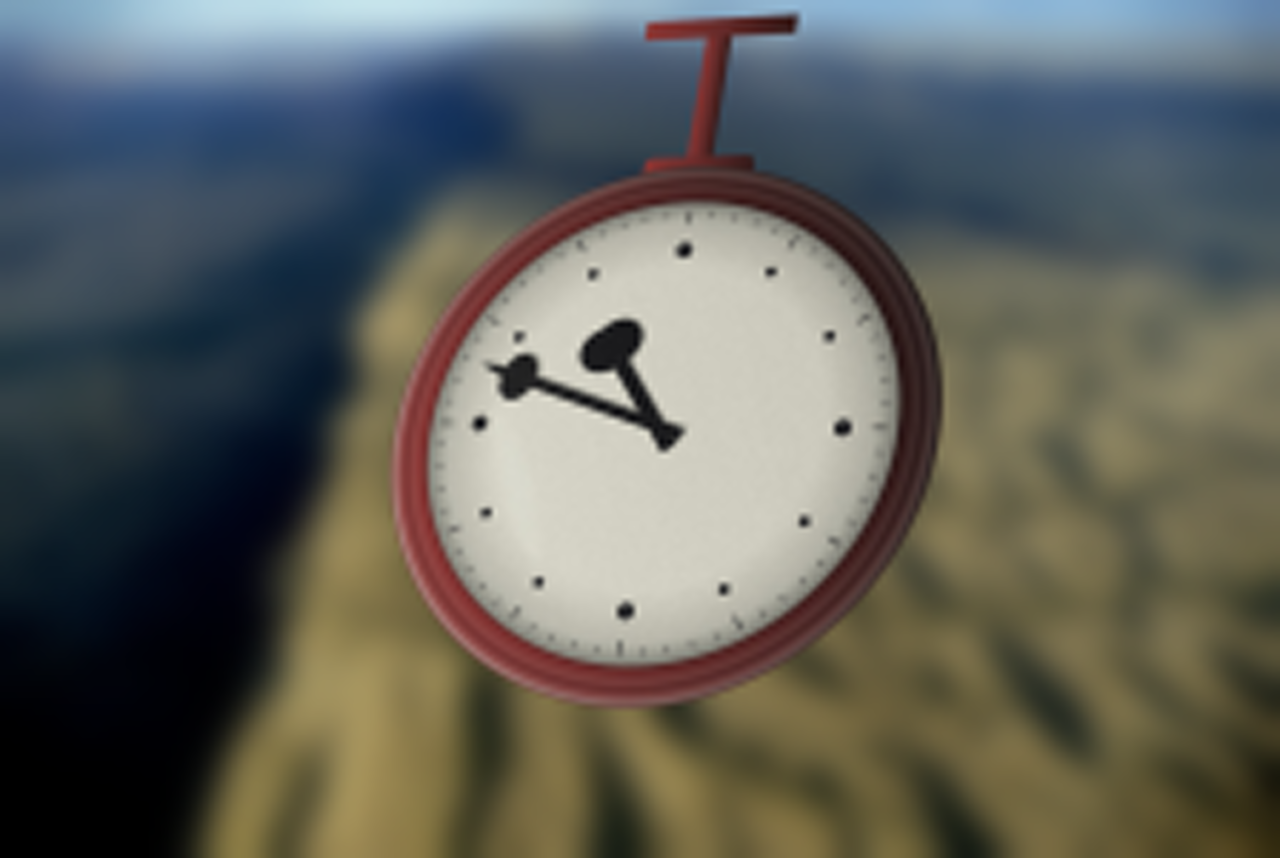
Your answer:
10 h 48 min
